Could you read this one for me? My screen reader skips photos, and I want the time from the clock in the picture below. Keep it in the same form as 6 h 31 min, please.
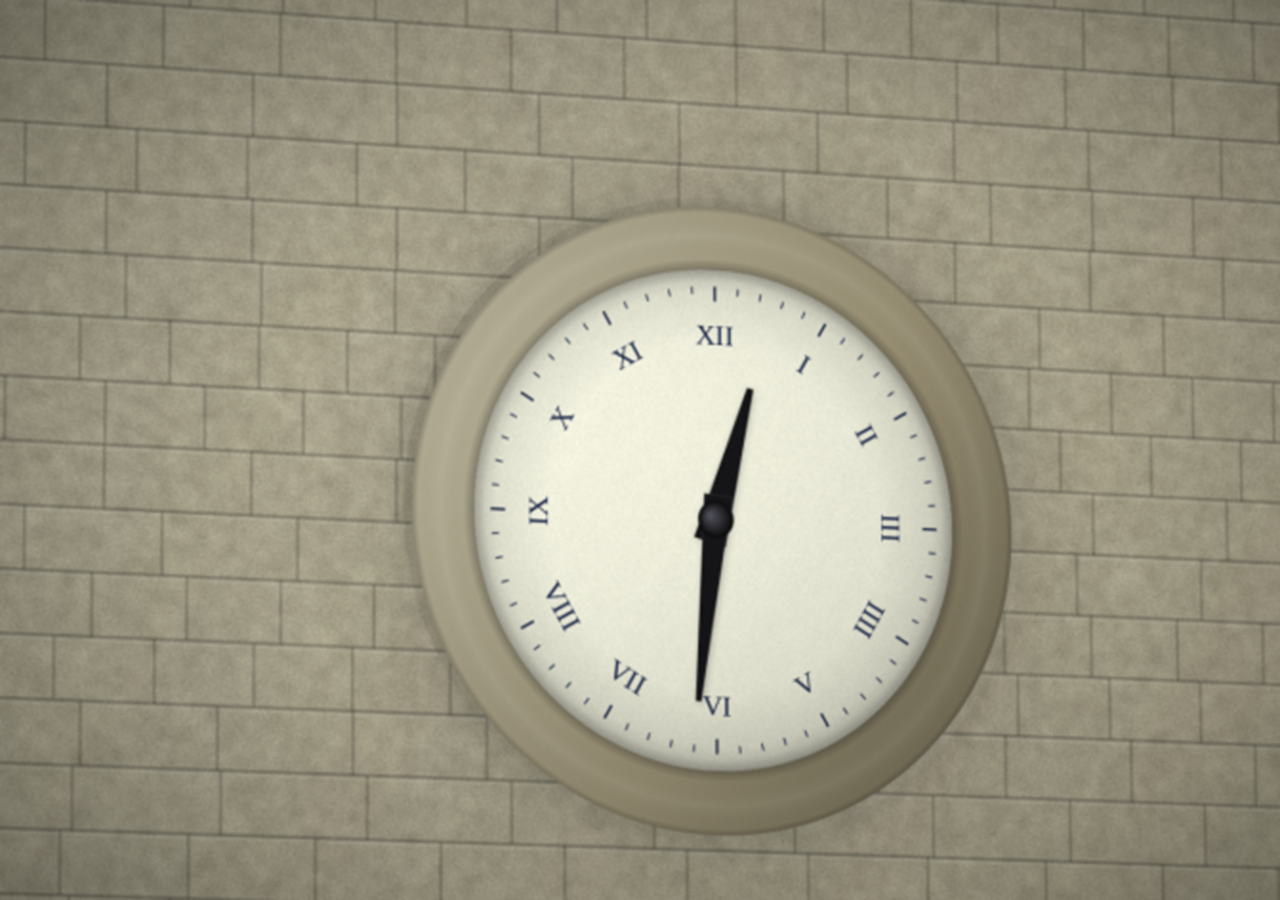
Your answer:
12 h 31 min
